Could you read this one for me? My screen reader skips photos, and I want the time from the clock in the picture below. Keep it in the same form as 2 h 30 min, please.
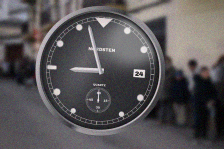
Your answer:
8 h 57 min
